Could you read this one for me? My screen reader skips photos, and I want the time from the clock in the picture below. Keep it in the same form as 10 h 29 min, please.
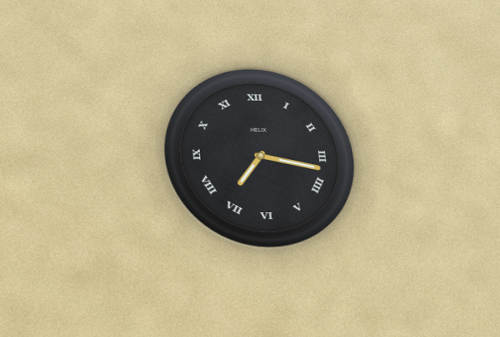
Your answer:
7 h 17 min
